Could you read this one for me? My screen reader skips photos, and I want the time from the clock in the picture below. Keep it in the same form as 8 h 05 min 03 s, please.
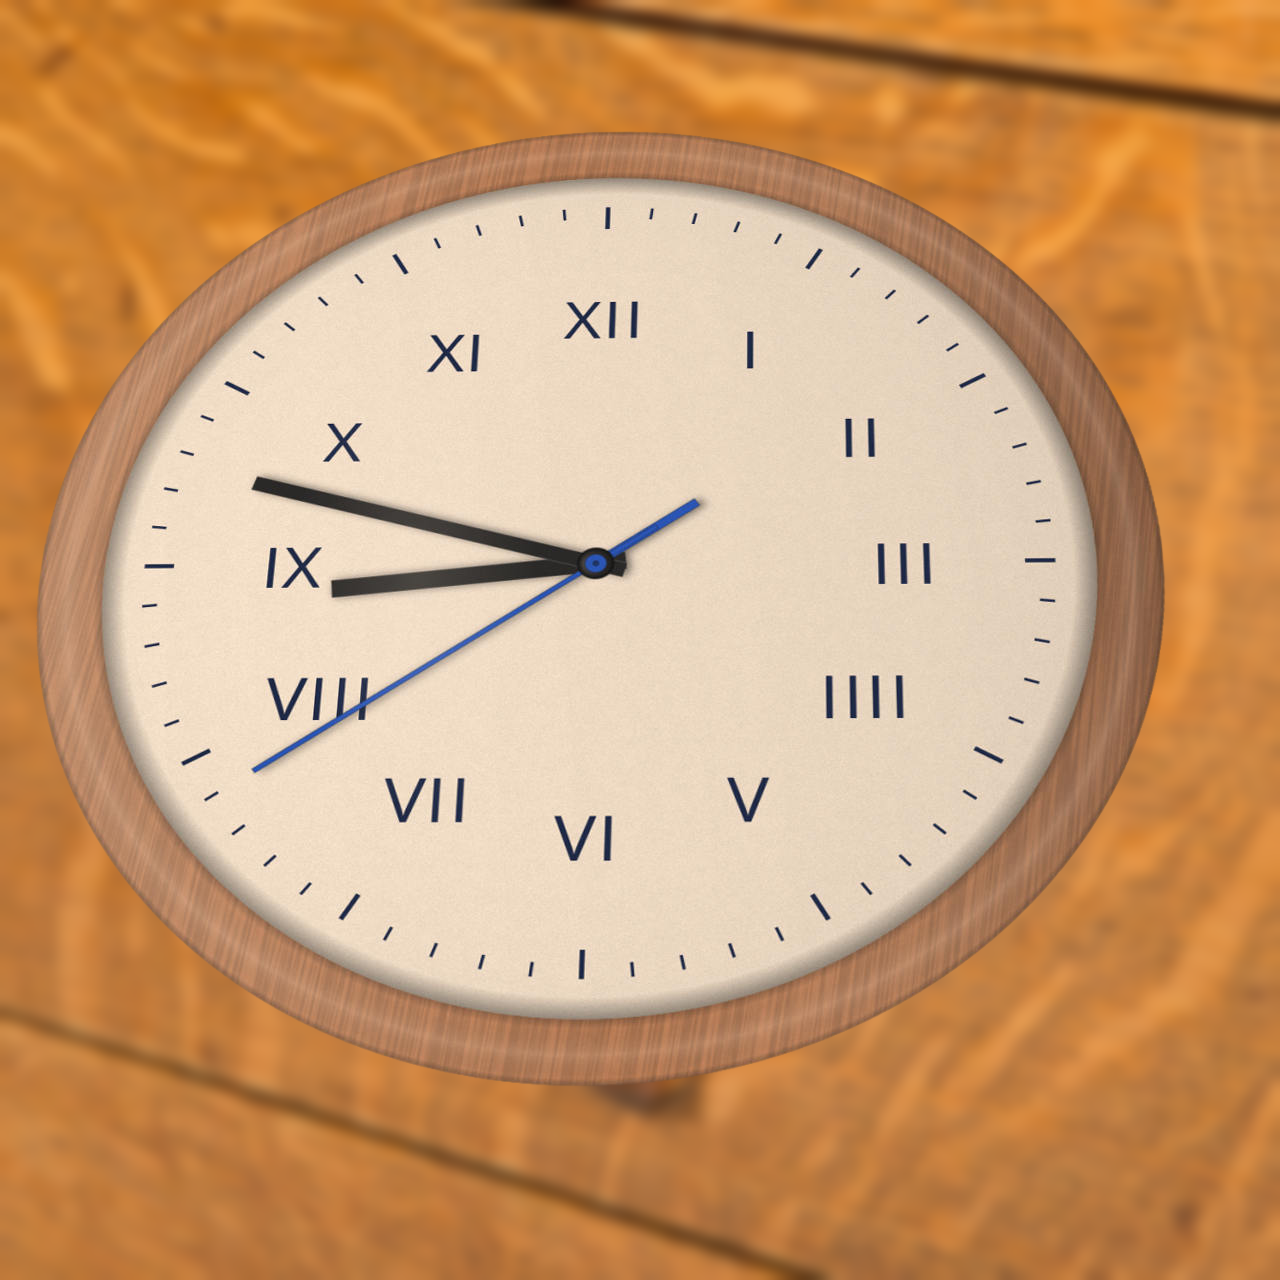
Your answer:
8 h 47 min 39 s
